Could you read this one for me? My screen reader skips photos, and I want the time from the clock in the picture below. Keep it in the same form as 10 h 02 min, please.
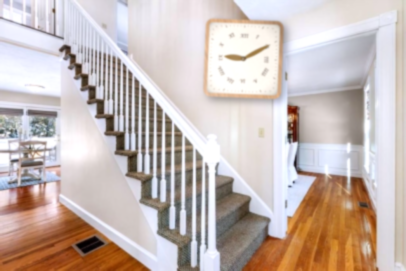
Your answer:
9 h 10 min
